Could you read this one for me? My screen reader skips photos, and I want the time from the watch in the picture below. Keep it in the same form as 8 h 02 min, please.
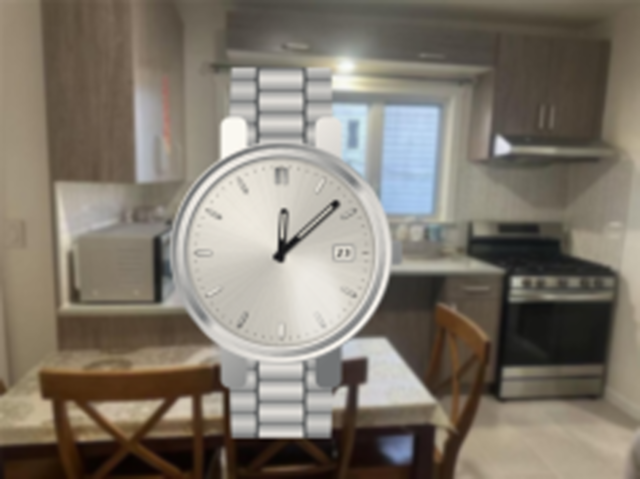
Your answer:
12 h 08 min
